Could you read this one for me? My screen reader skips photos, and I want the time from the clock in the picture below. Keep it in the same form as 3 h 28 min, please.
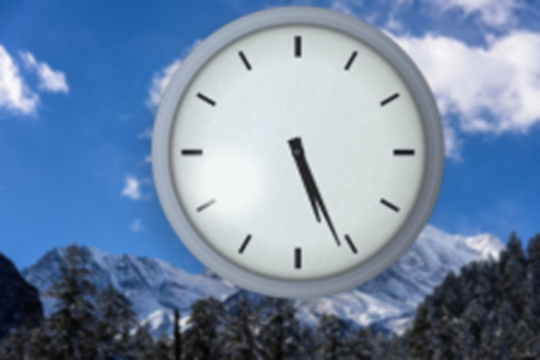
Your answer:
5 h 26 min
